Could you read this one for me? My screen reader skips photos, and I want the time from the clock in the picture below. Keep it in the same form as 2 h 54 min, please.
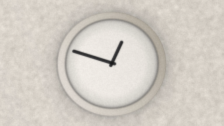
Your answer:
12 h 48 min
